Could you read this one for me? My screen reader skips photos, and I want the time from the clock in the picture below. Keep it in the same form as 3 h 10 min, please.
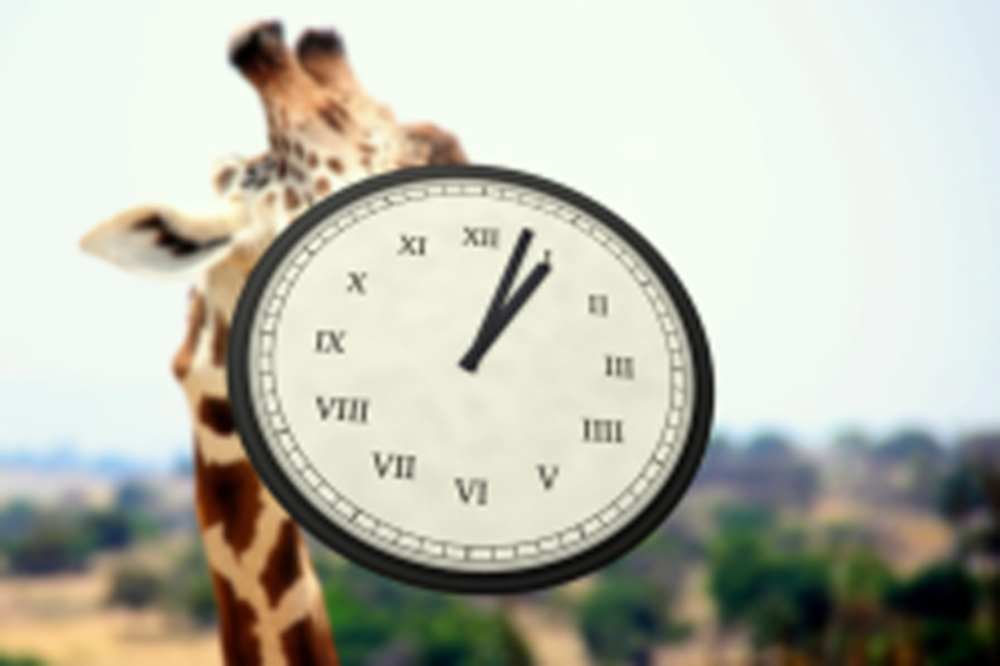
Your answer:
1 h 03 min
